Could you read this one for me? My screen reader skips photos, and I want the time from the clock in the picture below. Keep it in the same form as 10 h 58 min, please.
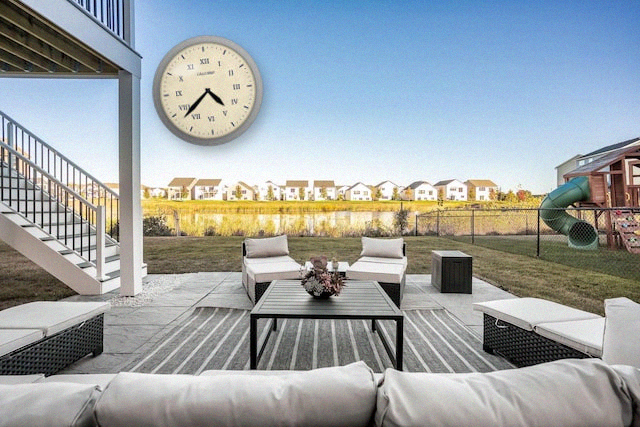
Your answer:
4 h 38 min
